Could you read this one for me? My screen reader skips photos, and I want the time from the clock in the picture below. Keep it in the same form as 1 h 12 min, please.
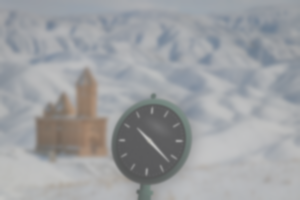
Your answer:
10 h 22 min
